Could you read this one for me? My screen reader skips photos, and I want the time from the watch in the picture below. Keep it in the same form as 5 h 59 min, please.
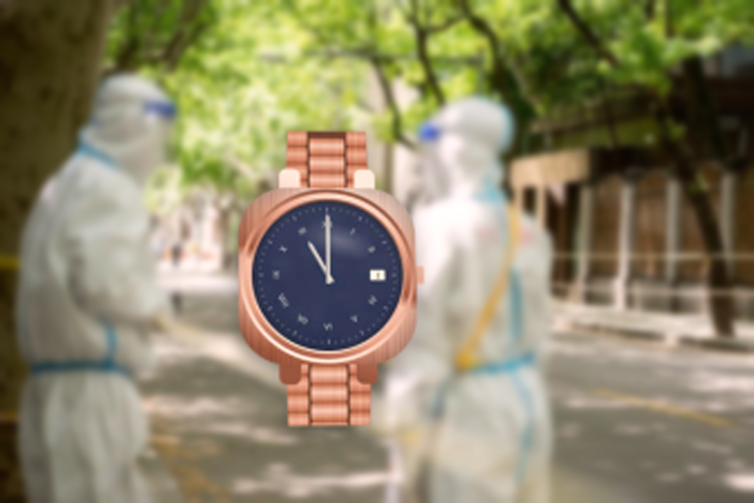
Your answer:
11 h 00 min
